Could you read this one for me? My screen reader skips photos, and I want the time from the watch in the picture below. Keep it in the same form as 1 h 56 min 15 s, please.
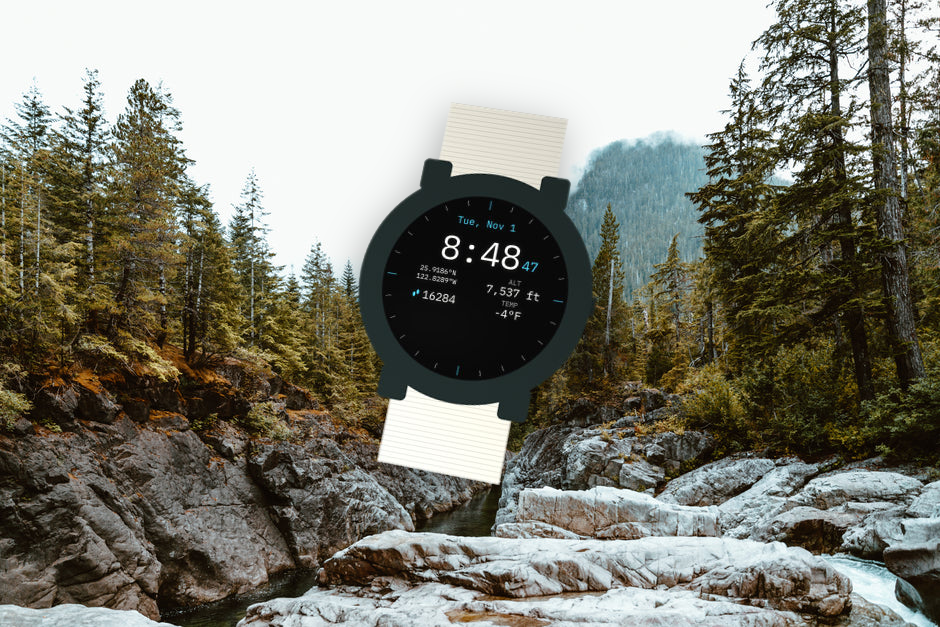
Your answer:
8 h 48 min 47 s
